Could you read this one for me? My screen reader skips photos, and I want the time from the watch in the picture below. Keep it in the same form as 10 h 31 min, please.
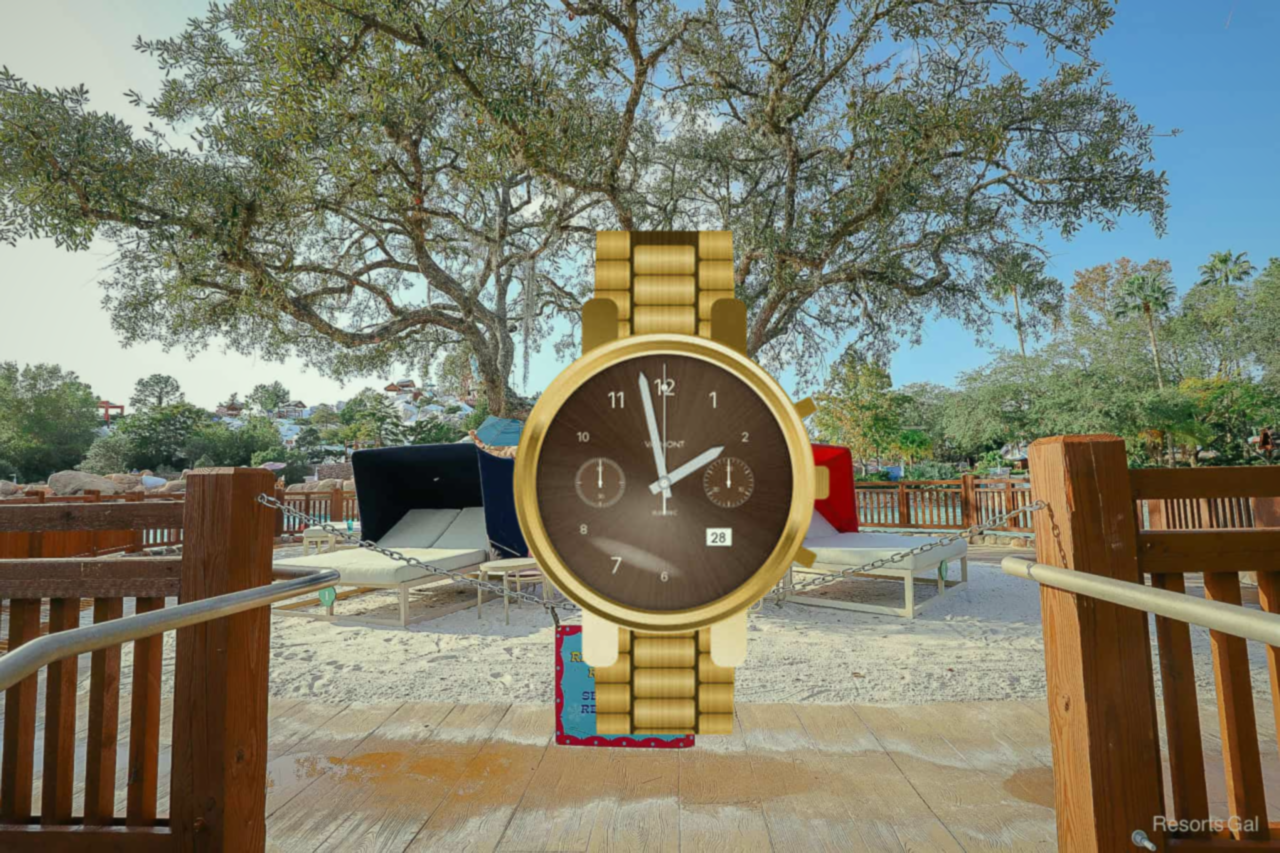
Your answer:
1 h 58 min
